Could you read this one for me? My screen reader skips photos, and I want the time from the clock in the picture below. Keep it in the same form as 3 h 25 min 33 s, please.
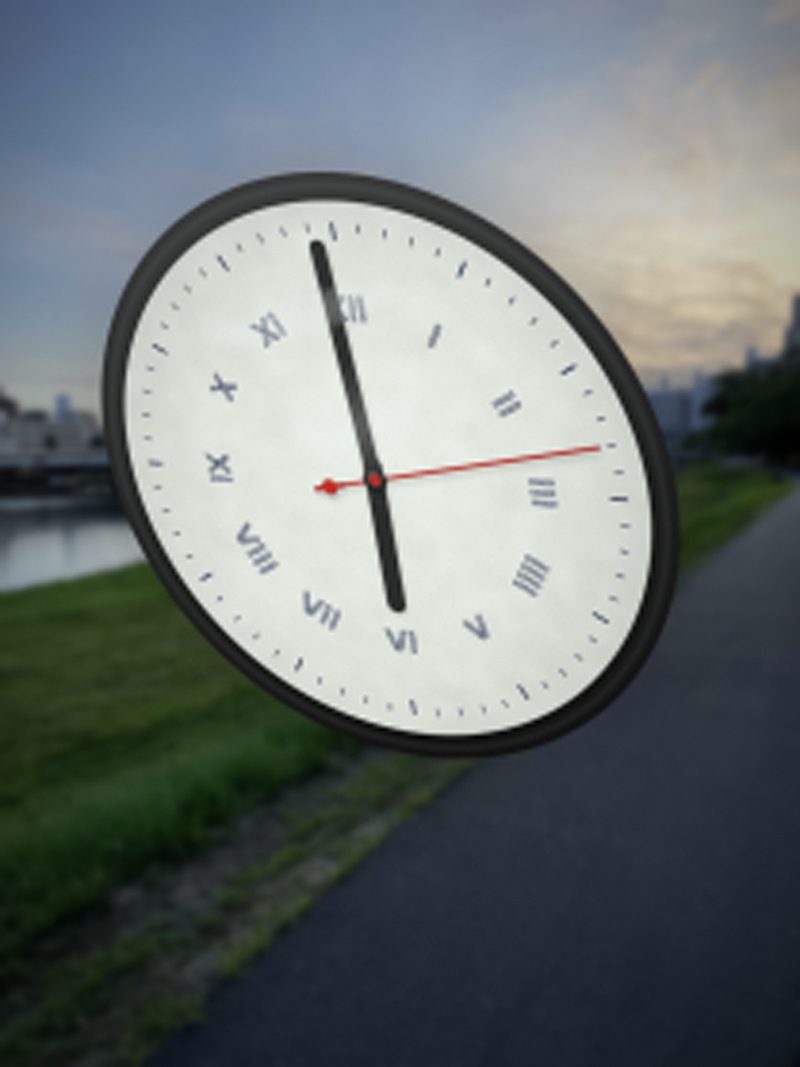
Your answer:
5 h 59 min 13 s
